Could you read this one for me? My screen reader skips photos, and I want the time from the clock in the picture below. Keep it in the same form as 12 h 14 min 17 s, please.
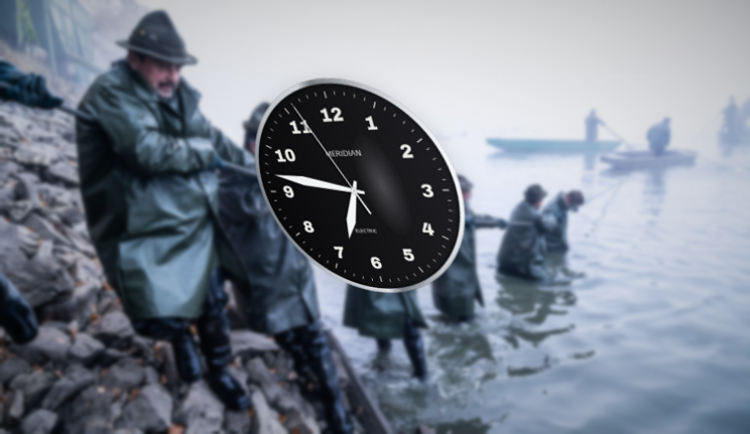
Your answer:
6 h 46 min 56 s
